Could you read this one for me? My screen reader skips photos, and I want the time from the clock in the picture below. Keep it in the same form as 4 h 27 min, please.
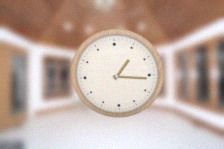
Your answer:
1 h 16 min
